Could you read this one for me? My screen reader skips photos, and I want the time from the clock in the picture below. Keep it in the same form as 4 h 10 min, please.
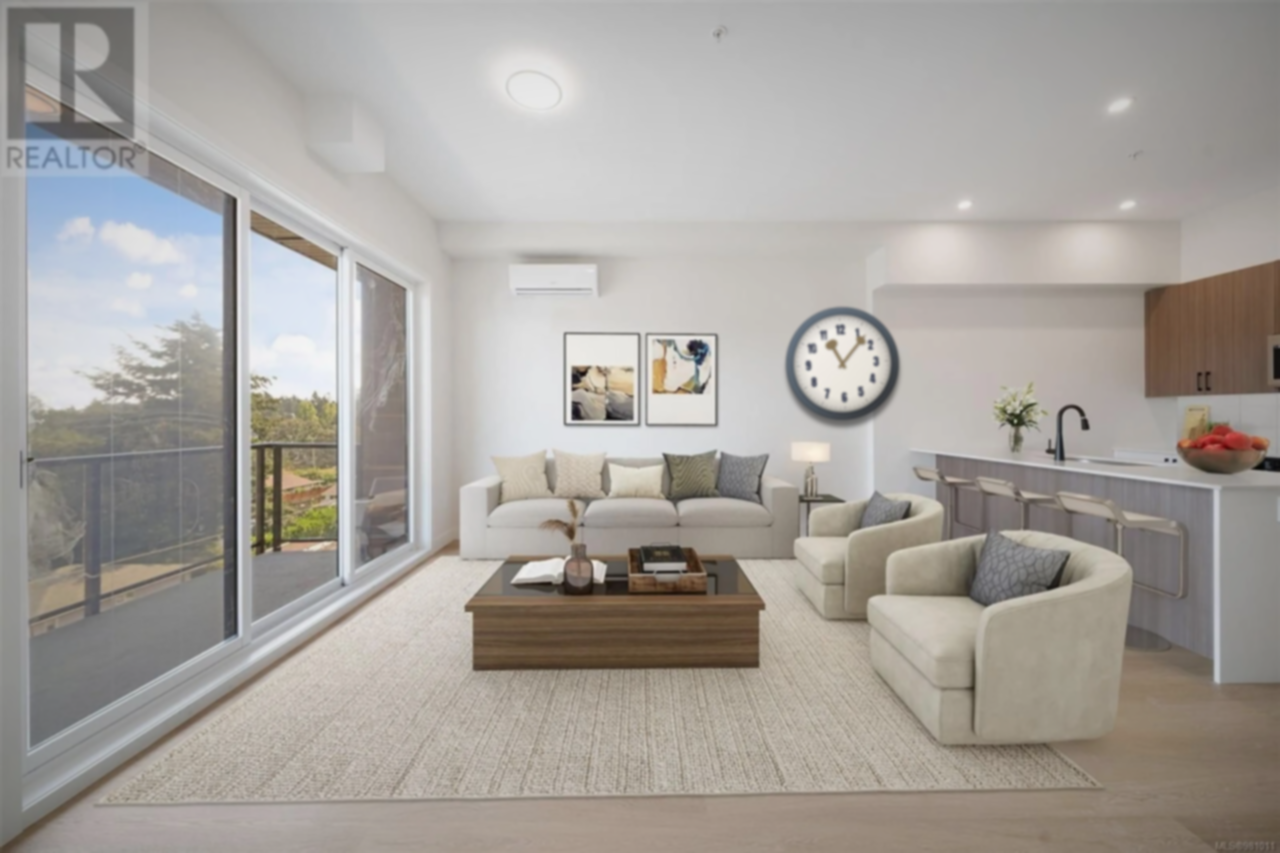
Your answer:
11 h 07 min
